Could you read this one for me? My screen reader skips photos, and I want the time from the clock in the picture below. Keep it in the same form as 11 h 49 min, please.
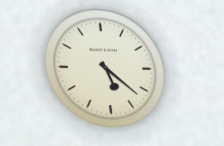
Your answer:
5 h 22 min
